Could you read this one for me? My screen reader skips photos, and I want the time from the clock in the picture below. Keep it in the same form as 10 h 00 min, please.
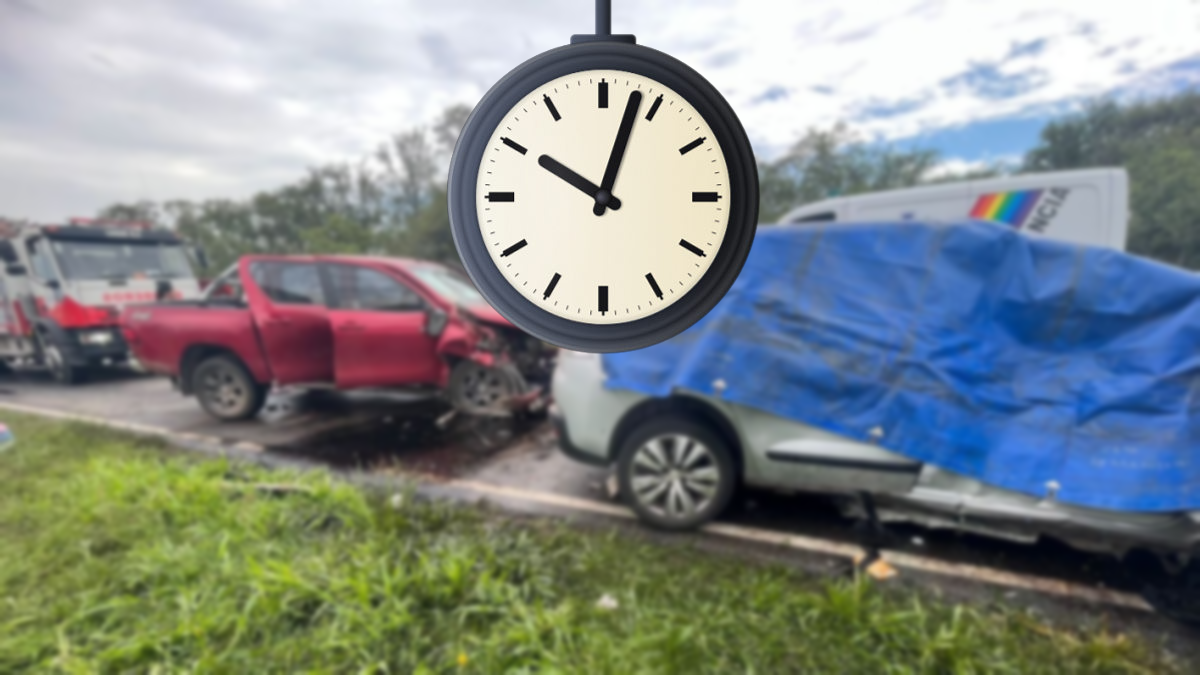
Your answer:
10 h 03 min
